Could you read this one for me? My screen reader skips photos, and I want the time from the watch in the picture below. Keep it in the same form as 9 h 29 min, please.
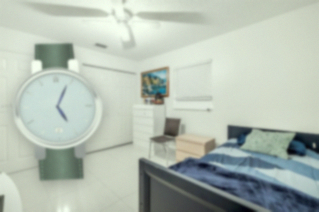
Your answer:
5 h 04 min
